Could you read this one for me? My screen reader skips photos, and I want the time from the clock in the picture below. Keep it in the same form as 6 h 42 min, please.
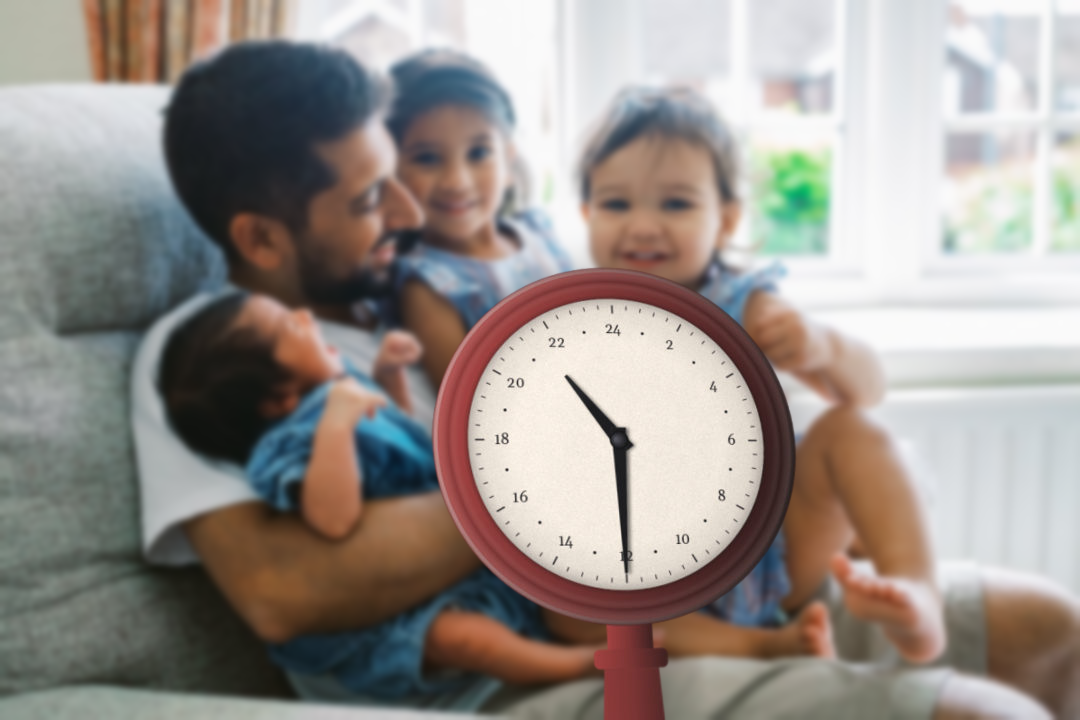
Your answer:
21 h 30 min
